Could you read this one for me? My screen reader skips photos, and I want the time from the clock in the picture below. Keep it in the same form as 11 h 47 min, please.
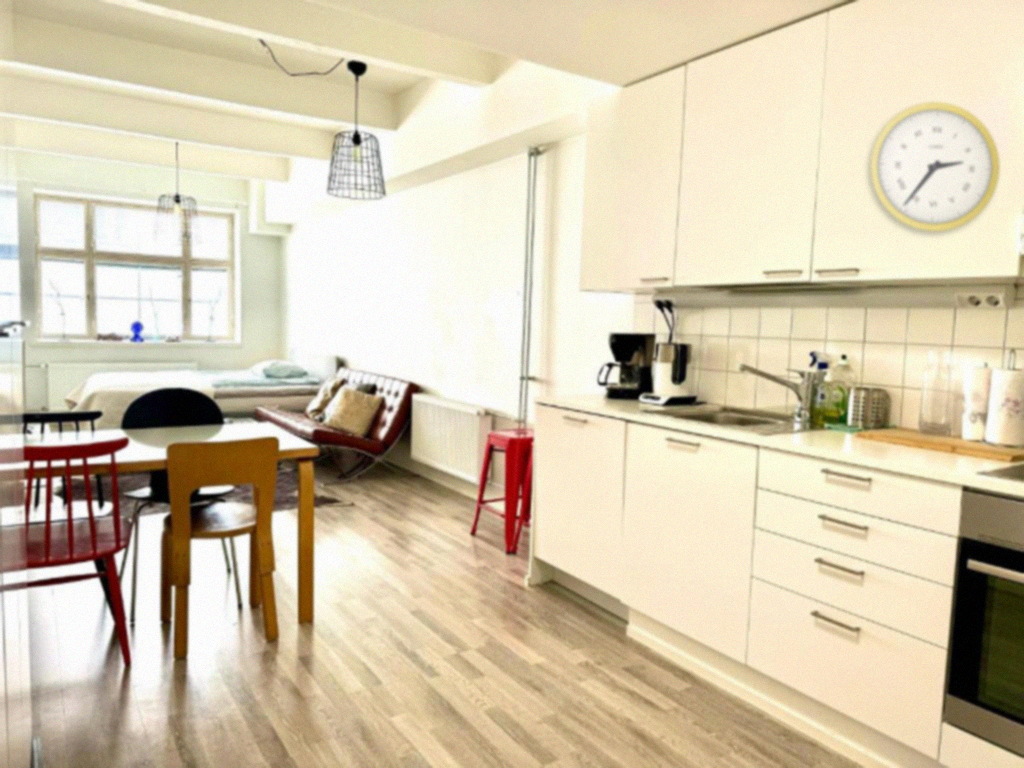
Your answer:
2 h 36 min
